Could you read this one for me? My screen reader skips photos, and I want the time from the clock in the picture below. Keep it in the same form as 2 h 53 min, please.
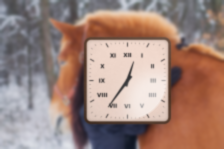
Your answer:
12 h 36 min
